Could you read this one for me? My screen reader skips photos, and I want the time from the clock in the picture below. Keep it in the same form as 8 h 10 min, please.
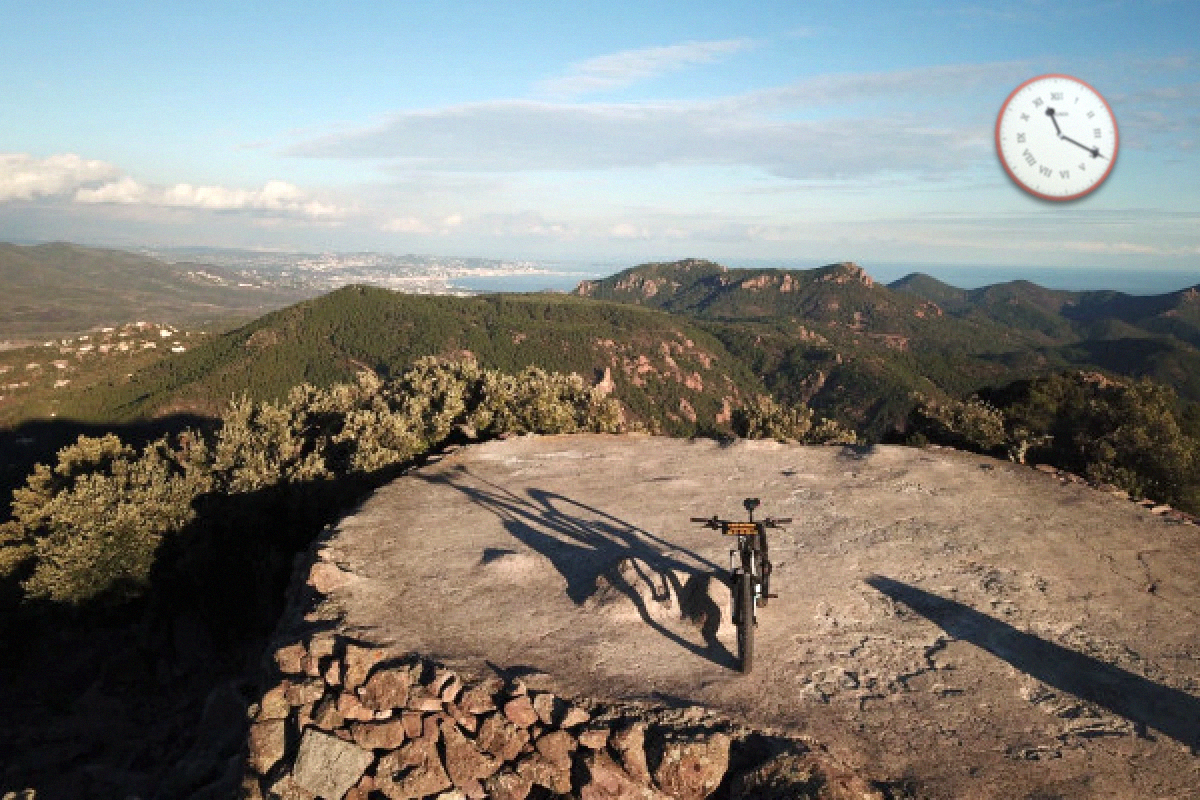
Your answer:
11 h 20 min
